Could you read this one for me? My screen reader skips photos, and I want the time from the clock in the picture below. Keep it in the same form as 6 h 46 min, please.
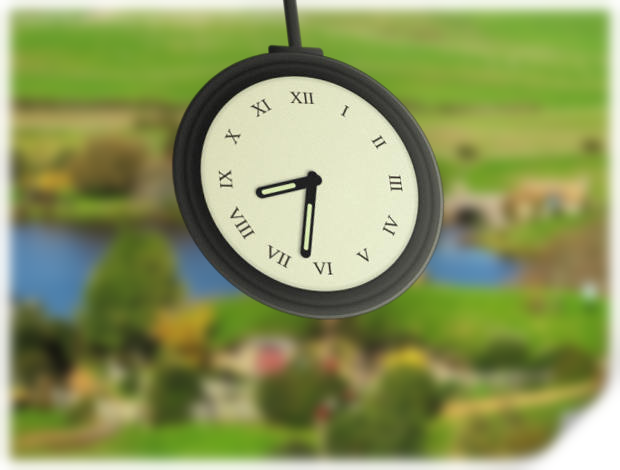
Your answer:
8 h 32 min
